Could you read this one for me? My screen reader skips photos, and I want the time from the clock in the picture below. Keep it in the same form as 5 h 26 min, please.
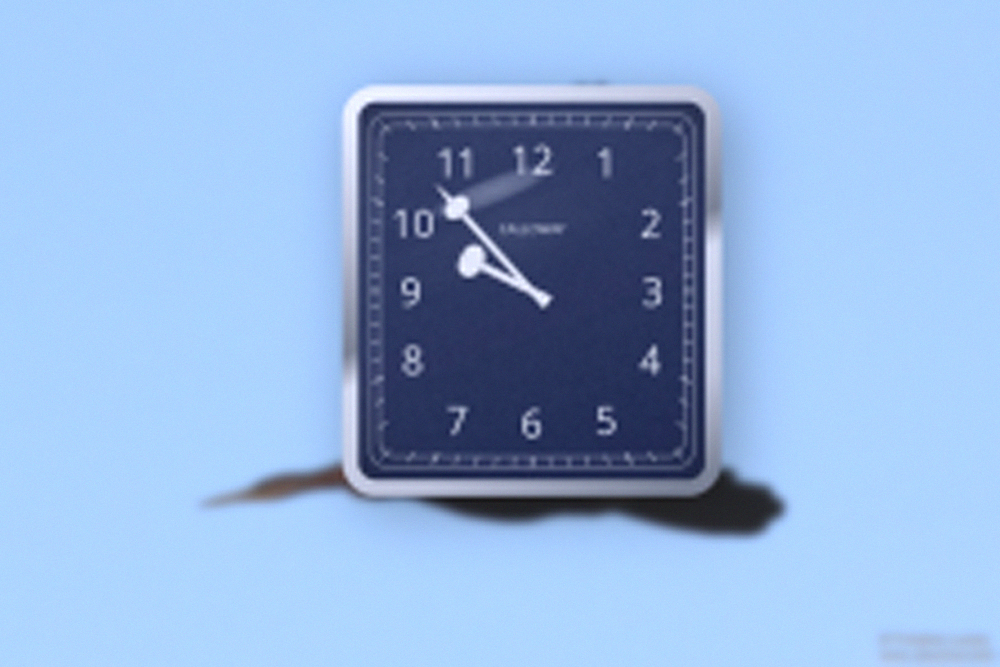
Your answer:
9 h 53 min
